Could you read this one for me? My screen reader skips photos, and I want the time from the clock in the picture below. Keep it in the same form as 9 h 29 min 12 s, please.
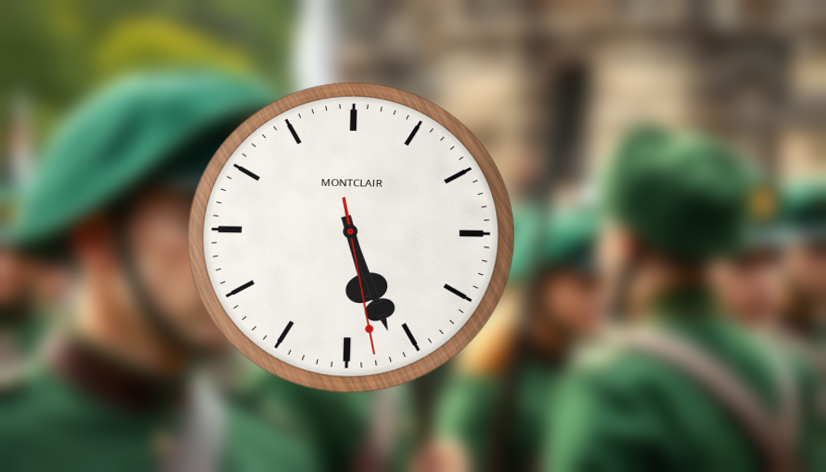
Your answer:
5 h 26 min 28 s
